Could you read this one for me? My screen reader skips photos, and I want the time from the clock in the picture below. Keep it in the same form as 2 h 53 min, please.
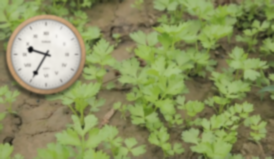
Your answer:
9 h 35 min
